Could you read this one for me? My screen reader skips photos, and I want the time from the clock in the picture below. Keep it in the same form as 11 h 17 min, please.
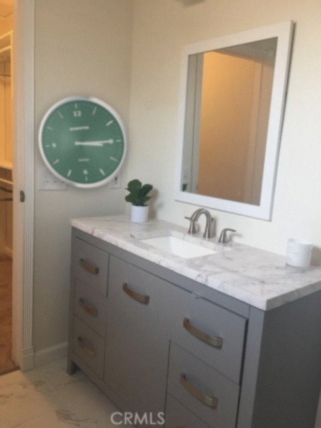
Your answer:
3 h 15 min
